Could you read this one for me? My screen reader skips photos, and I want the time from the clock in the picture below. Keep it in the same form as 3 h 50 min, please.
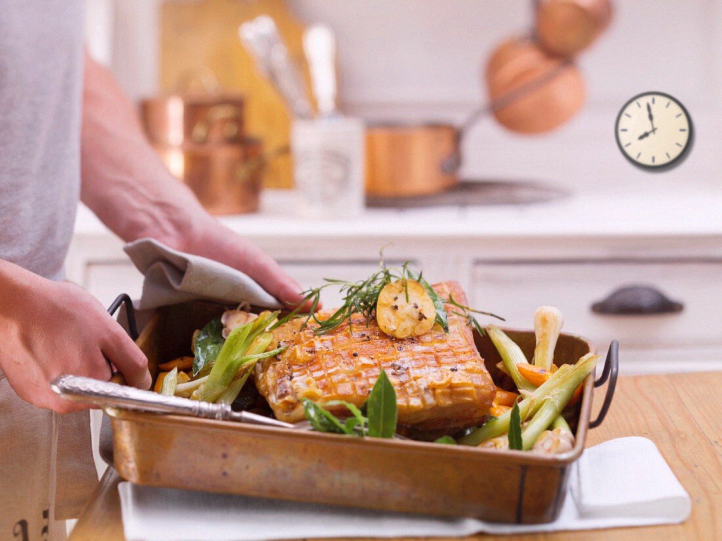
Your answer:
7 h 58 min
